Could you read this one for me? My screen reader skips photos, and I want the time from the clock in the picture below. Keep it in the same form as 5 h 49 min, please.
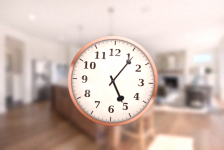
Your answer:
5 h 06 min
